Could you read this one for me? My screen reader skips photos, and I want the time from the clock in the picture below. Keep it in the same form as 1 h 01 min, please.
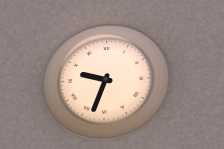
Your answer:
9 h 33 min
